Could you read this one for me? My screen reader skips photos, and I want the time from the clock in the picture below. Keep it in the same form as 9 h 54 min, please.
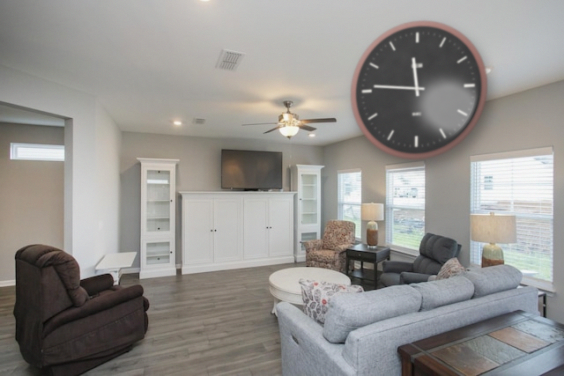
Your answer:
11 h 46 min
